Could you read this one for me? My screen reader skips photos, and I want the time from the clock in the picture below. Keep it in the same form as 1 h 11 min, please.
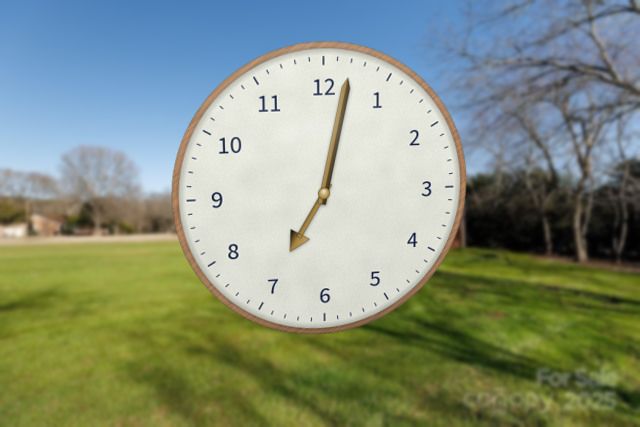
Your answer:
7 h 02 min
